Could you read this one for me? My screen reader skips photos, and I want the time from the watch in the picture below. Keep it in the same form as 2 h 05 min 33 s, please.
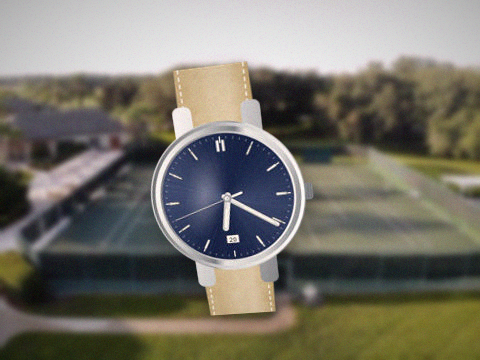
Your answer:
6 h 20 min 42 s
